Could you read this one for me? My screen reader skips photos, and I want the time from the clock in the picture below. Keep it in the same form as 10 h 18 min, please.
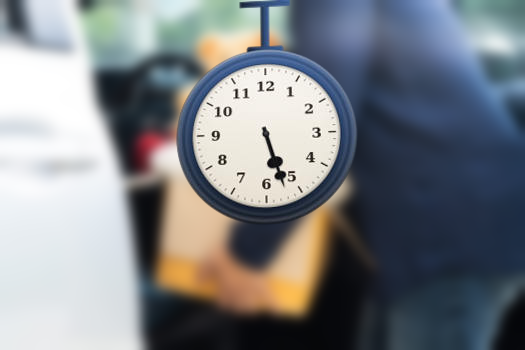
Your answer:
5 h 27 min
